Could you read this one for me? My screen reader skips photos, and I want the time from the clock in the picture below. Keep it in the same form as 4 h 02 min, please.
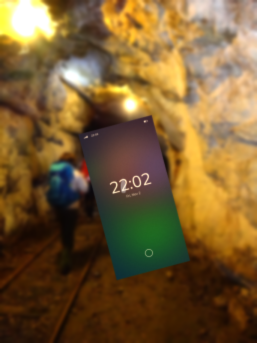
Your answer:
22 h 02 min
